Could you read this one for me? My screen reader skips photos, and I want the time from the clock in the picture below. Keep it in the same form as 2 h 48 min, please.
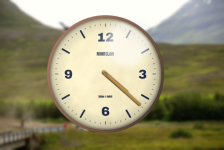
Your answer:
4 h 22 min
